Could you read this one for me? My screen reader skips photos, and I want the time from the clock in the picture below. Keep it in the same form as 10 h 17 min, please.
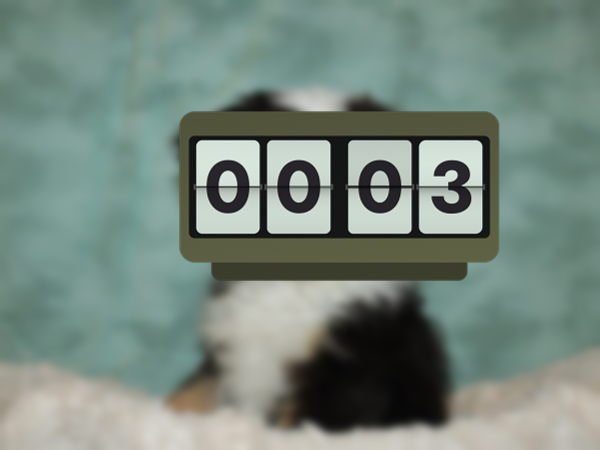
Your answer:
0 h 03 min
